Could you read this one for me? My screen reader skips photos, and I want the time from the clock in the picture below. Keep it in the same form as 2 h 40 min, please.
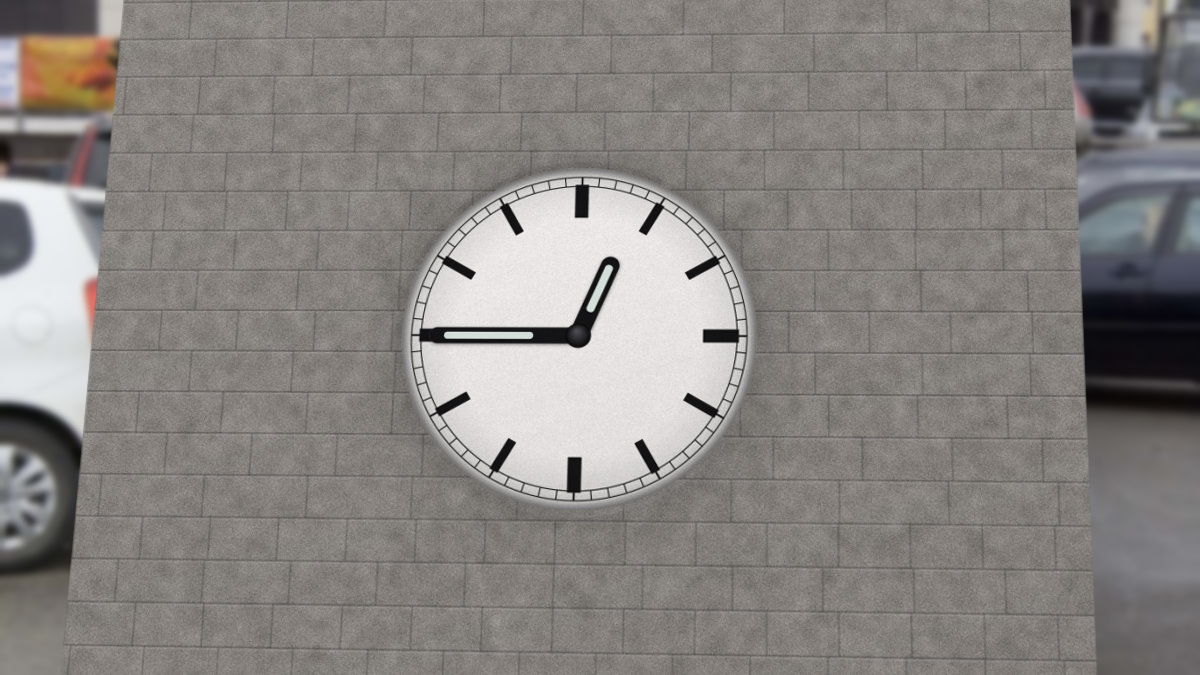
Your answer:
12 h 45 min
